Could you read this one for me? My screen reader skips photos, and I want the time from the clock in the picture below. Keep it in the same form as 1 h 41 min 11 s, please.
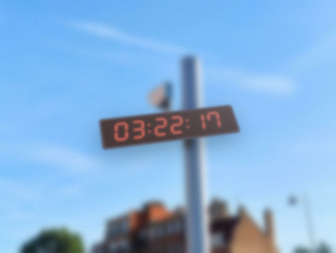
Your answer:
3 h 22 min 17 s
